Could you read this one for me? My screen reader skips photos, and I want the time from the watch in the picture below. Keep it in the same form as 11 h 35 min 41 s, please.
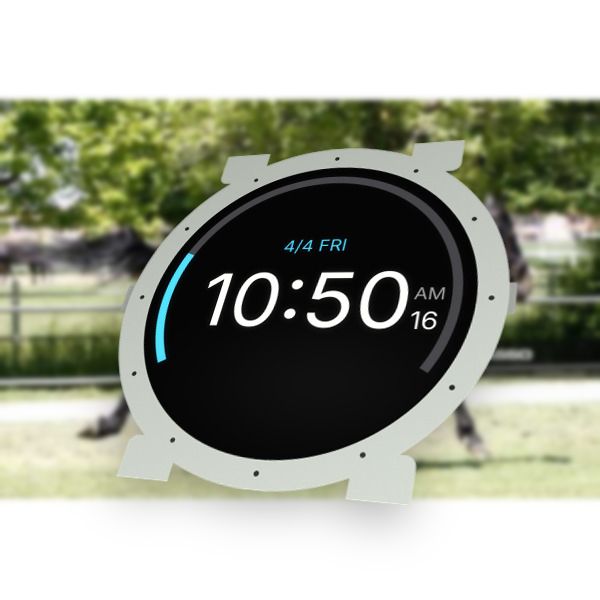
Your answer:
10 h 50 min 16 s
